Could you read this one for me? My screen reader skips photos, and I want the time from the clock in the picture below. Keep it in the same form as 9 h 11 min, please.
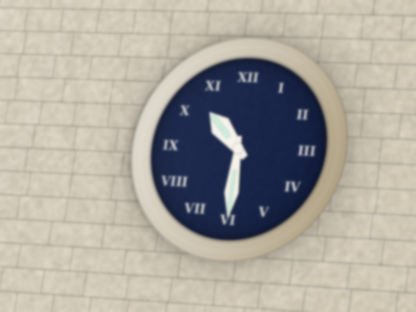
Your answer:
10 h 30 min
